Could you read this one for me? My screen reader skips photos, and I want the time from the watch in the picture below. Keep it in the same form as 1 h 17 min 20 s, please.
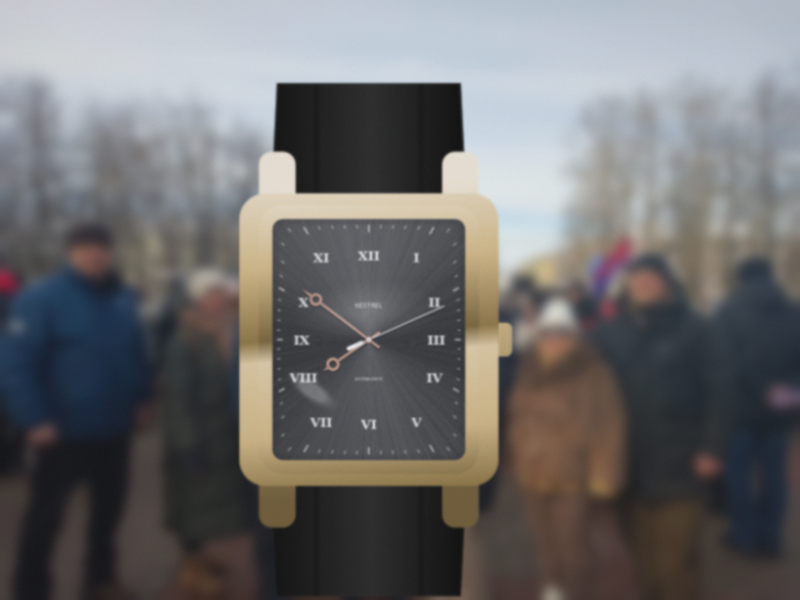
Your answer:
7 h 51 min 11 s
